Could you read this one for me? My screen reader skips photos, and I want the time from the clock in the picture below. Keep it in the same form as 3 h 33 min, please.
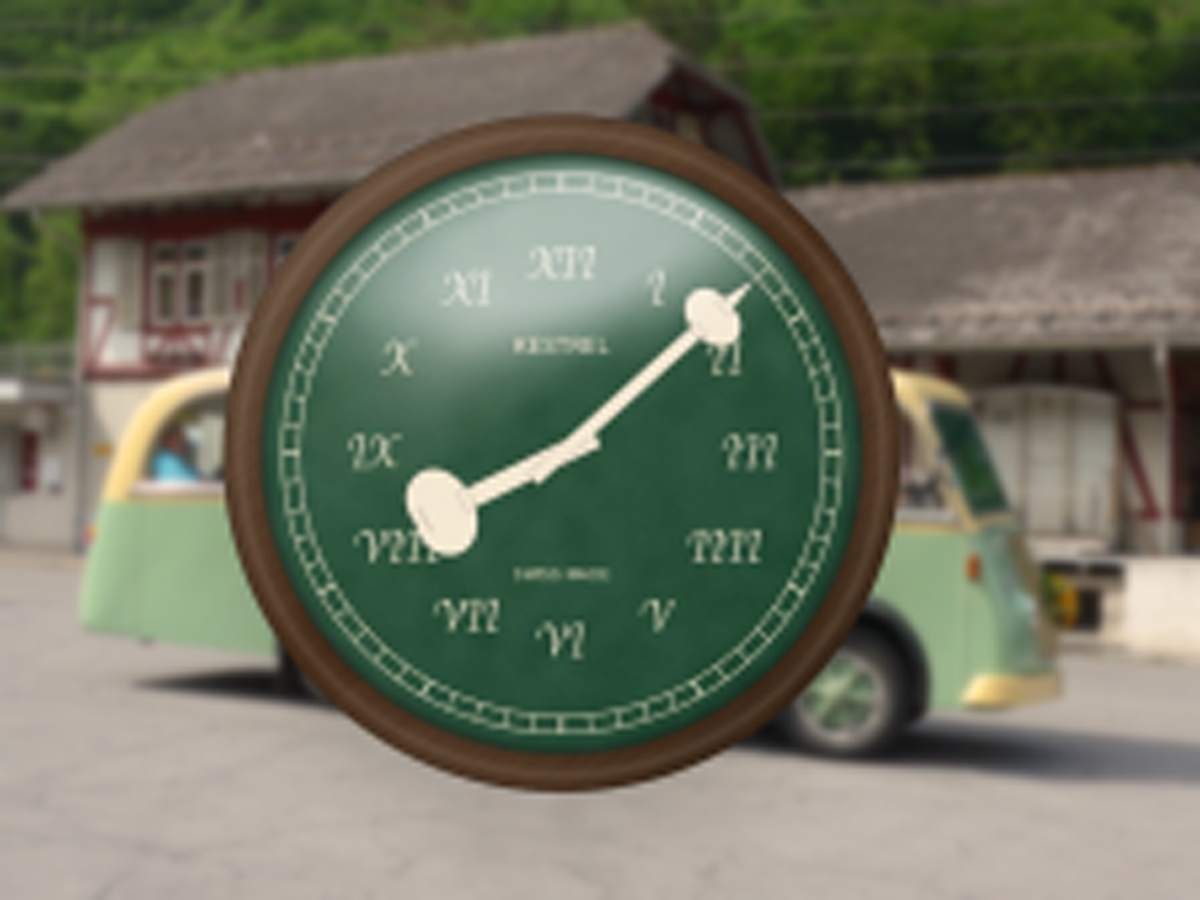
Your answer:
8 h 08 min
